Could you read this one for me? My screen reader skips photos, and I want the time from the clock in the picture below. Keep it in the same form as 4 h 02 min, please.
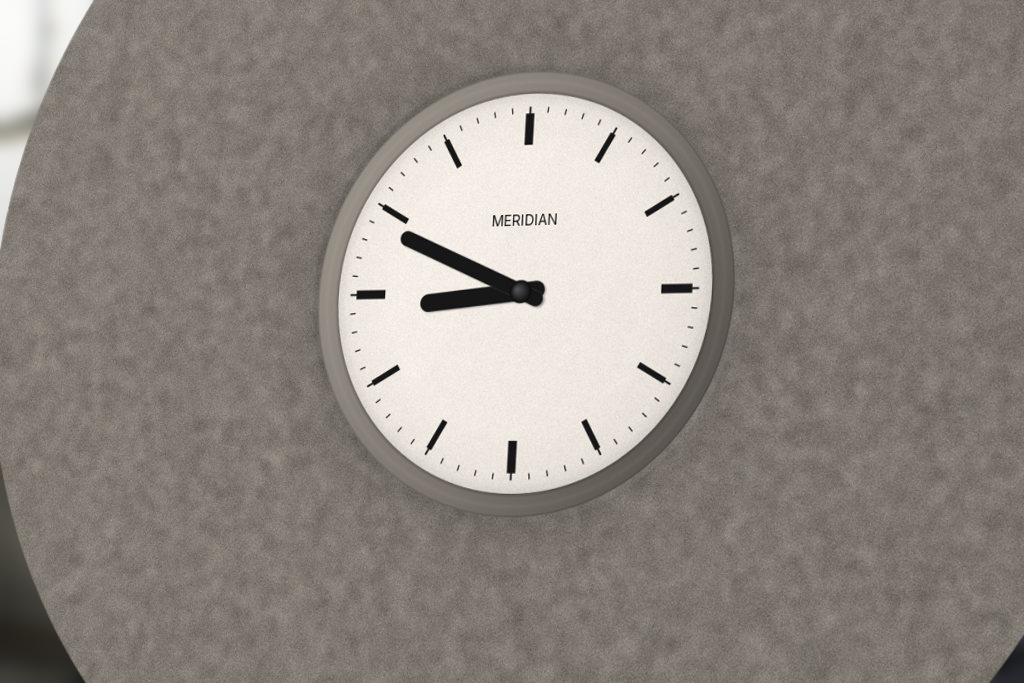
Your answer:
8 h 49 min
